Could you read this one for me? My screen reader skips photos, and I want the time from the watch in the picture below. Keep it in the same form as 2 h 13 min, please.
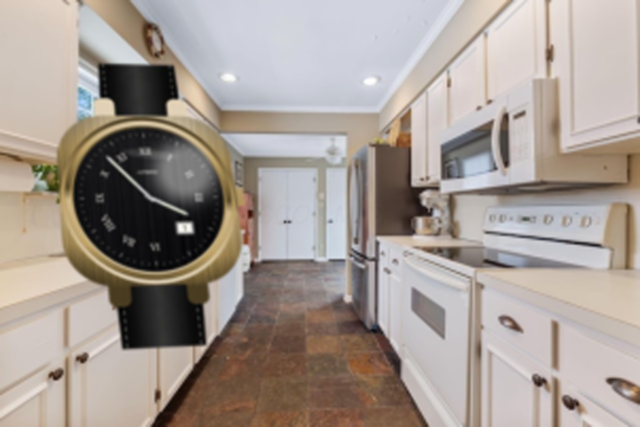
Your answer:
3 h 53 min
